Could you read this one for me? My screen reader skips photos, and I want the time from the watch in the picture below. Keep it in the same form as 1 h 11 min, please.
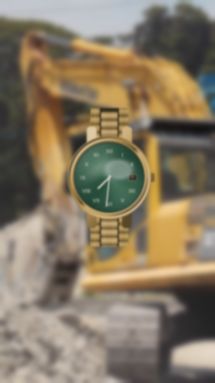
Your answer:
7 h 31 min
